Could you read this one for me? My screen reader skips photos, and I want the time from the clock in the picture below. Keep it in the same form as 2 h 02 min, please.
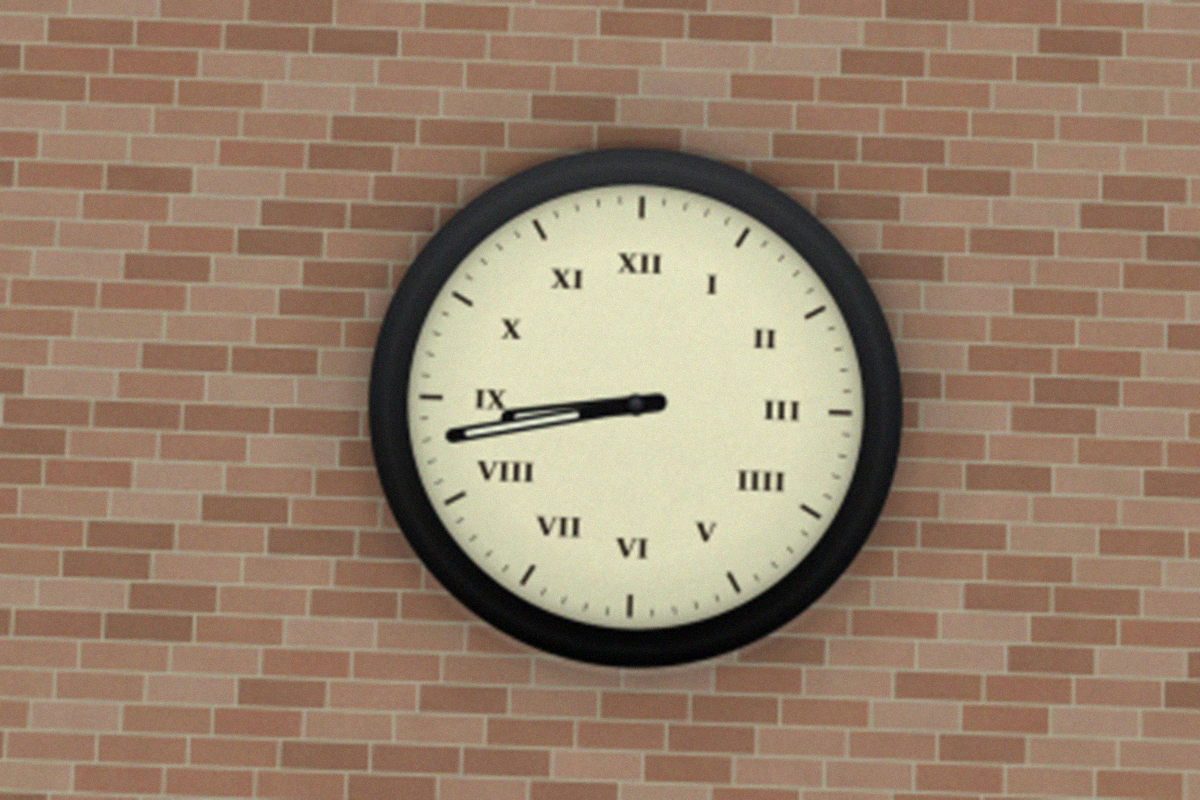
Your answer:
8 h 43 min
